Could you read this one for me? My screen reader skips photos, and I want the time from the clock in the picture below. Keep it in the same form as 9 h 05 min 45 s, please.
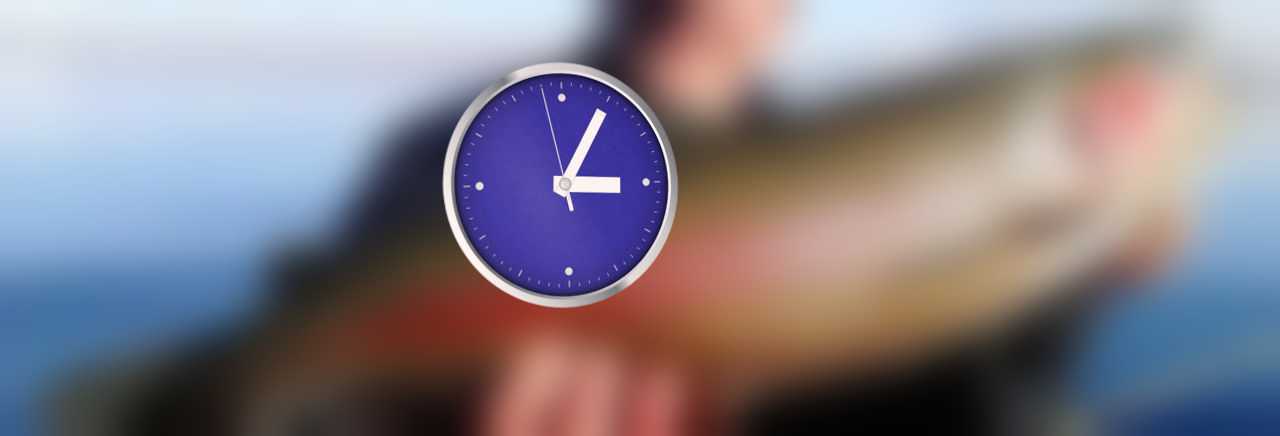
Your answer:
3 h 04 min 58 s
